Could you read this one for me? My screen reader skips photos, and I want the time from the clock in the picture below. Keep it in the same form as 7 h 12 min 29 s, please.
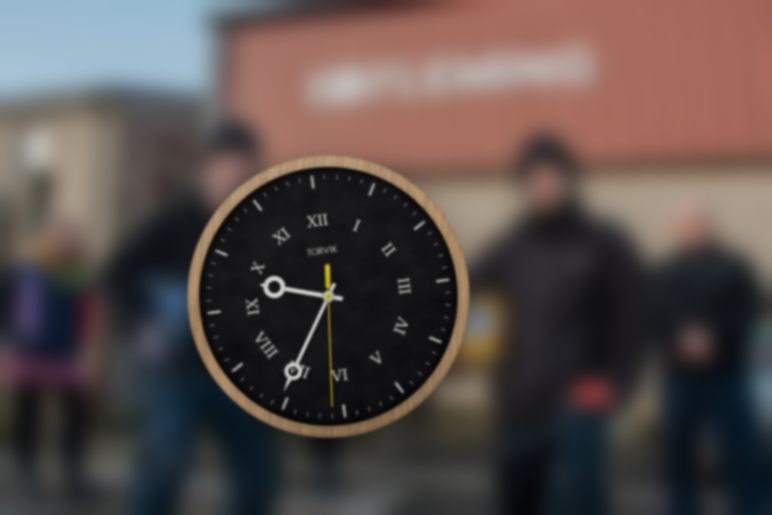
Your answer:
9 h 35 min 31 s
